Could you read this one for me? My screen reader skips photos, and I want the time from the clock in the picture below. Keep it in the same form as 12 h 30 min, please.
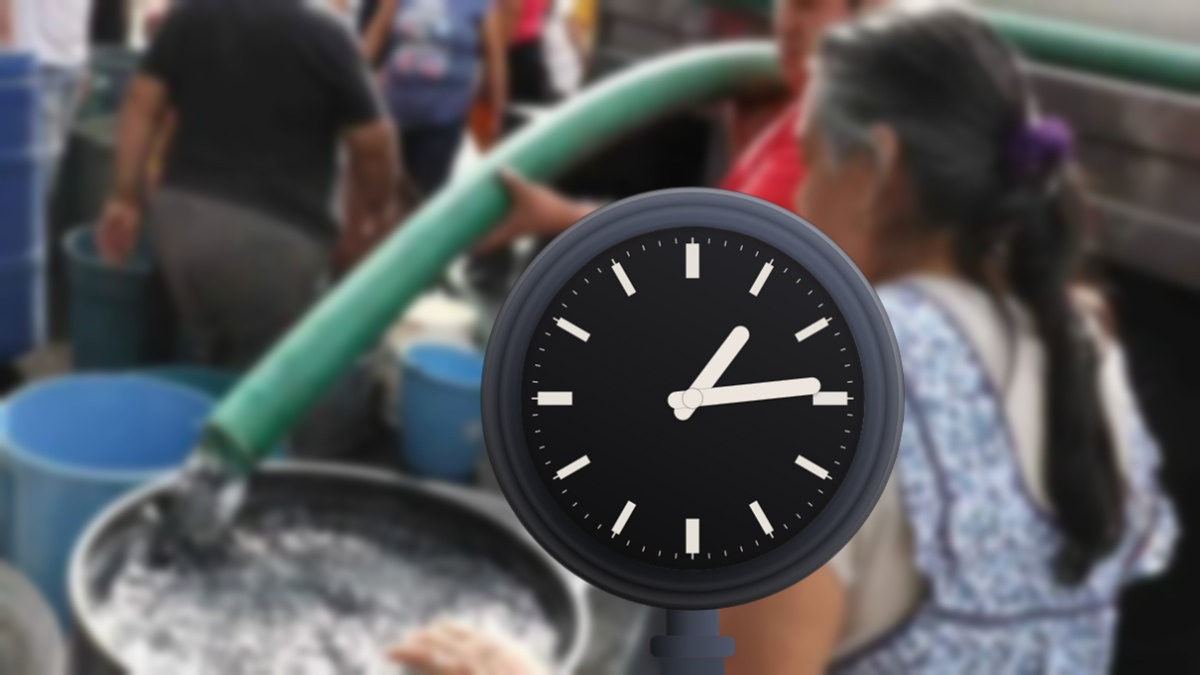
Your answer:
1 h 14 min
